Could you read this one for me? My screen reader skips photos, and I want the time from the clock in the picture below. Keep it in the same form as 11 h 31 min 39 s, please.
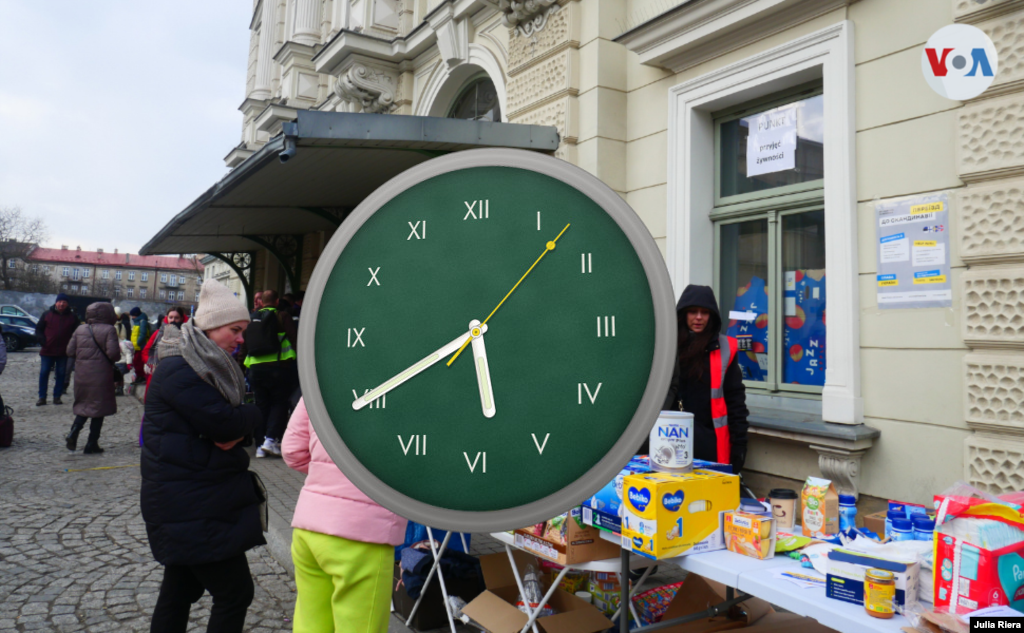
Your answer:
5 h 40 min 07 s
